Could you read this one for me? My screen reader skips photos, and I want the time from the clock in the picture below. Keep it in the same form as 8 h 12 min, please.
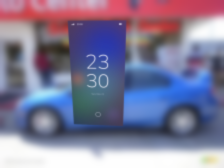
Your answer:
23 h 30 min
